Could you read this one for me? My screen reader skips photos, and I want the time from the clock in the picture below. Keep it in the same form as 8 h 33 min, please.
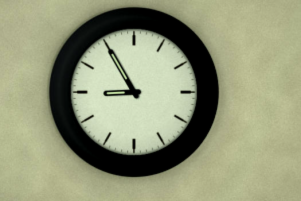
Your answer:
8 h 55 min
